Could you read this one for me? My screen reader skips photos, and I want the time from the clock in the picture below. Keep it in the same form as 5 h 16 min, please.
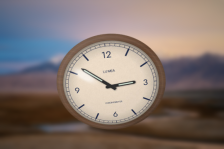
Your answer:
2 h 52 min
